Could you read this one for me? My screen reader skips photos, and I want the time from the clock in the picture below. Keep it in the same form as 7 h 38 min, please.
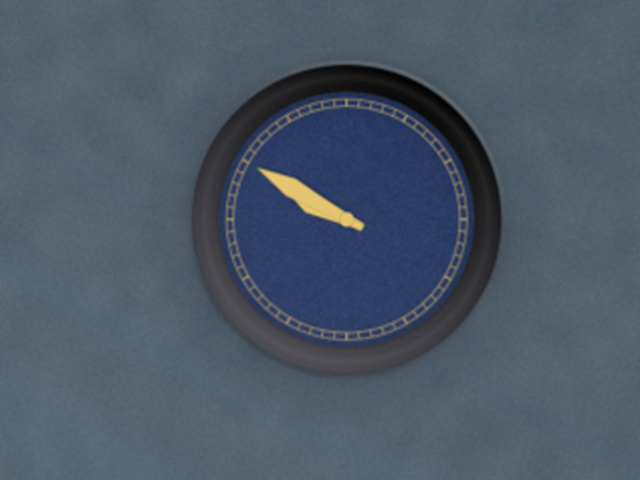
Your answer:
9 h 50 min
